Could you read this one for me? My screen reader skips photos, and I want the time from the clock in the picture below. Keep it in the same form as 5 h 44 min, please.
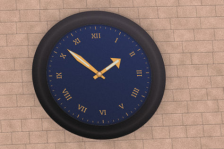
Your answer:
1 h 52 min
